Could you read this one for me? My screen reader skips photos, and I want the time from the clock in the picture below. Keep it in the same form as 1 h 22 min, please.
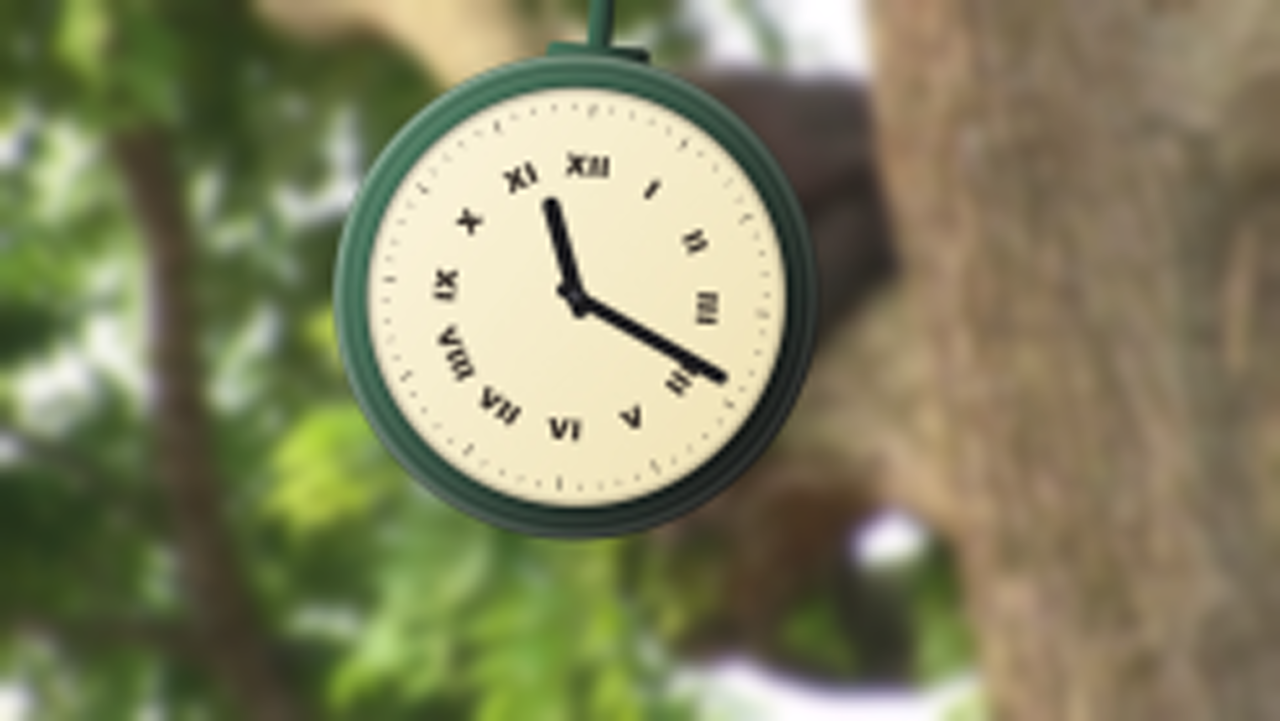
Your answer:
11 h 19 min
